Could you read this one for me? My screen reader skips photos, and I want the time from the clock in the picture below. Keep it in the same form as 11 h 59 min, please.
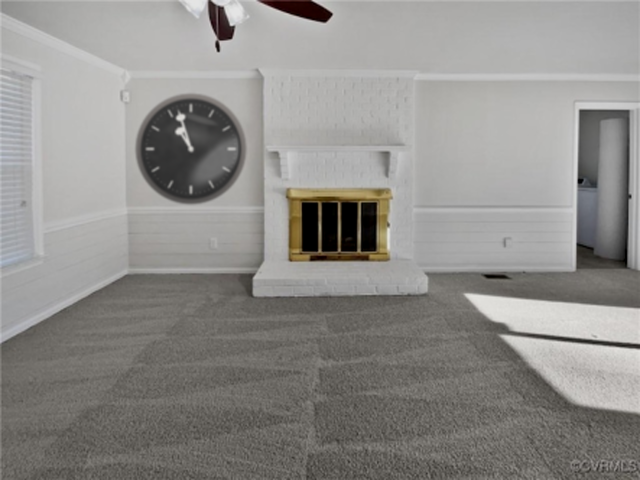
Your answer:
10 h 57 min
